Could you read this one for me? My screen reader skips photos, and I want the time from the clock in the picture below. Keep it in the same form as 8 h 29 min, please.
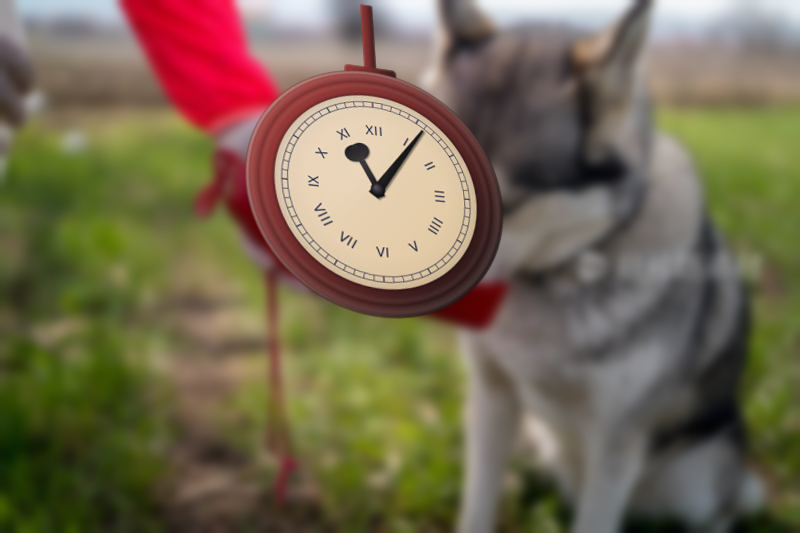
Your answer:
11 h 06 min
